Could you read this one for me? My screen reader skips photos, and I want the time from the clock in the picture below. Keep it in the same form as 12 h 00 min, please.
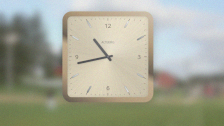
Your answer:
10 h 43 min
